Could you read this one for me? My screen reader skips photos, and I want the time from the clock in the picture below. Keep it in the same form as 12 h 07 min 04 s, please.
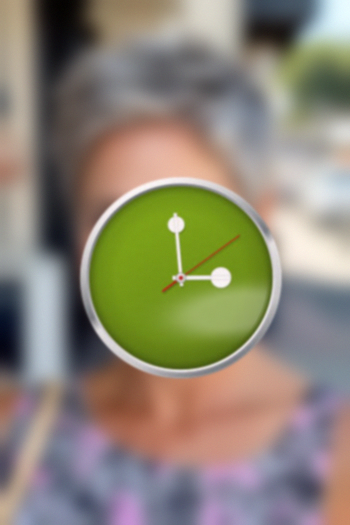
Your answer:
2 h 59 min 09 s
